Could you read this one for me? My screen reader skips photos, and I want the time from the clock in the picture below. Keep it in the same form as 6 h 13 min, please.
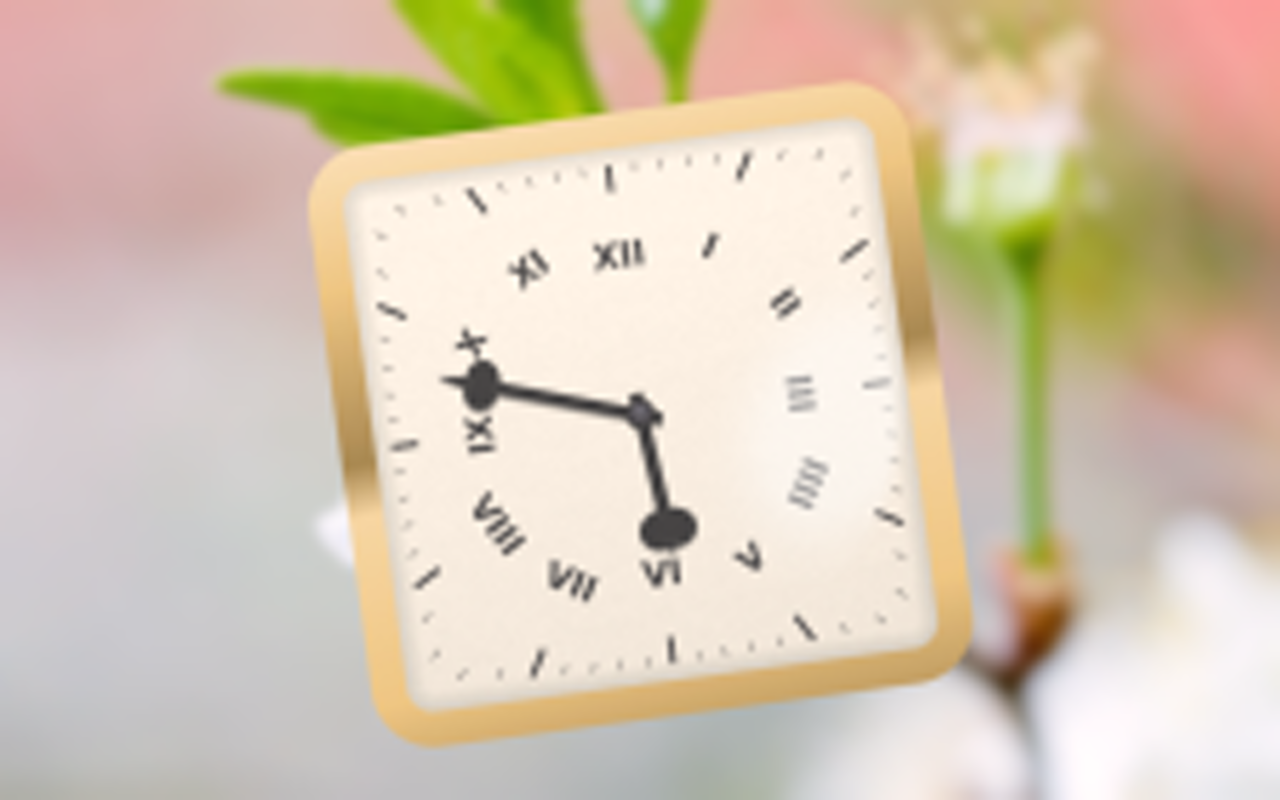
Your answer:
5 h 48 min
